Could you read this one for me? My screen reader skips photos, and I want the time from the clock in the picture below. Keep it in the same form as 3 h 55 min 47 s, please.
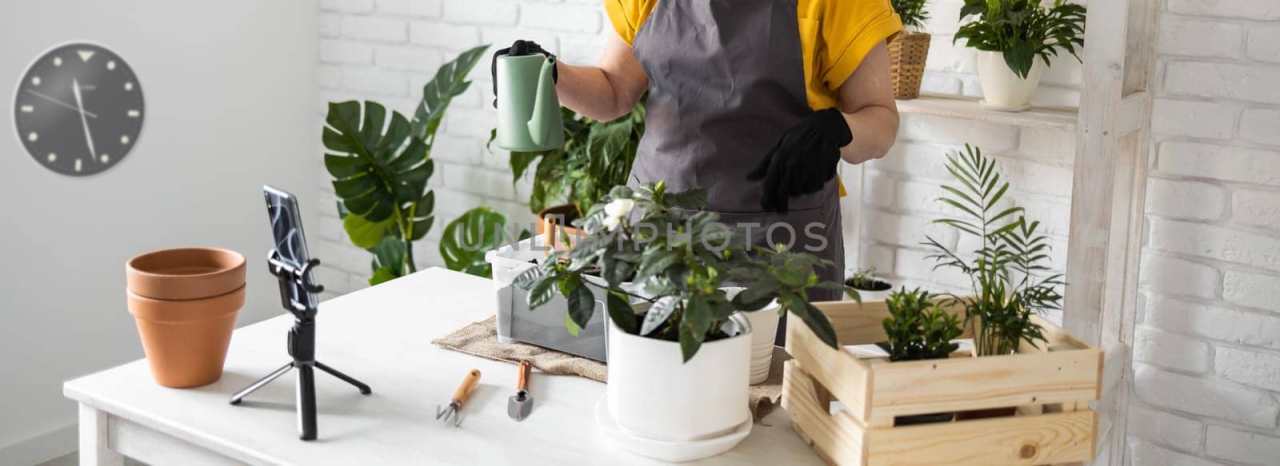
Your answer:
11 h 26 min 48 s
